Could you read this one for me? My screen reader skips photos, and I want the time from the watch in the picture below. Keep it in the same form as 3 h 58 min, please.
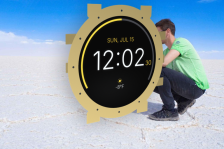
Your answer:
12 h 02 min
